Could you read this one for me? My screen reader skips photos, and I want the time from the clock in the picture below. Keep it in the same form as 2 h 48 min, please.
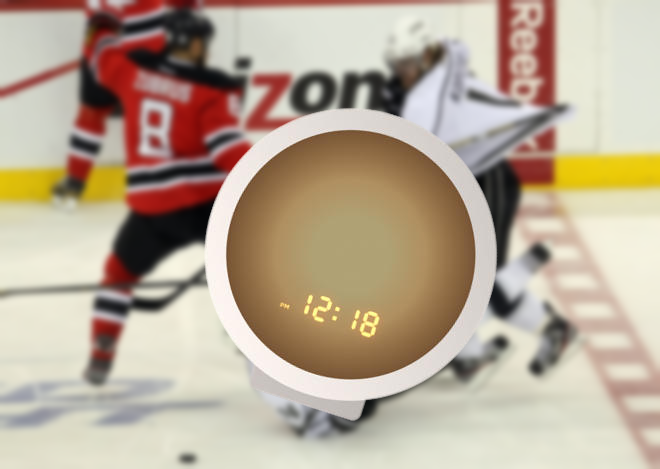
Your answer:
12 h 18 min
